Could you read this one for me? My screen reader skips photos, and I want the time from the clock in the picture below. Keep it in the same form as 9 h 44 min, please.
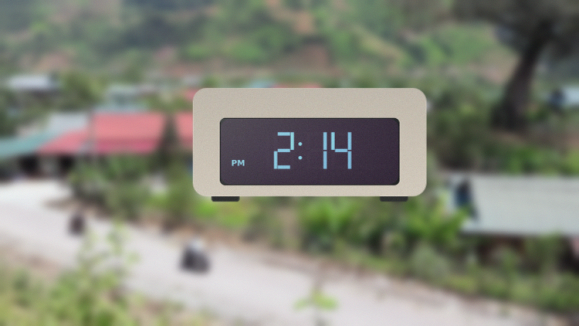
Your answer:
2 h 14 min
